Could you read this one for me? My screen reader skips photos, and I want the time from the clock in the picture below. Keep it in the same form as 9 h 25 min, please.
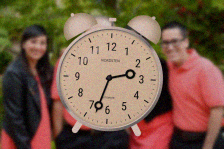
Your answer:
2 h 33 min
